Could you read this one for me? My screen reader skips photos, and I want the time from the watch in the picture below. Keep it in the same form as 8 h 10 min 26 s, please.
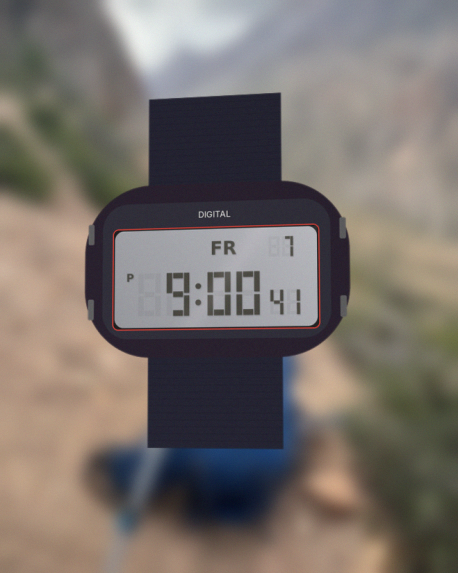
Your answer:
9 h 00 min 41 s
